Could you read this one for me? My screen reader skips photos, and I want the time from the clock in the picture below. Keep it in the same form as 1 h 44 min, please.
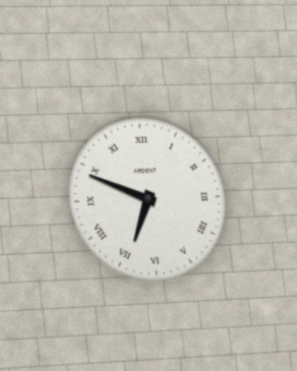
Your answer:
6 h 49 min
